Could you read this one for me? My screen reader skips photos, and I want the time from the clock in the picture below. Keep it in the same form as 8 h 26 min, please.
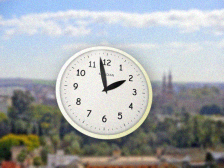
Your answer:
1 h 58 min
